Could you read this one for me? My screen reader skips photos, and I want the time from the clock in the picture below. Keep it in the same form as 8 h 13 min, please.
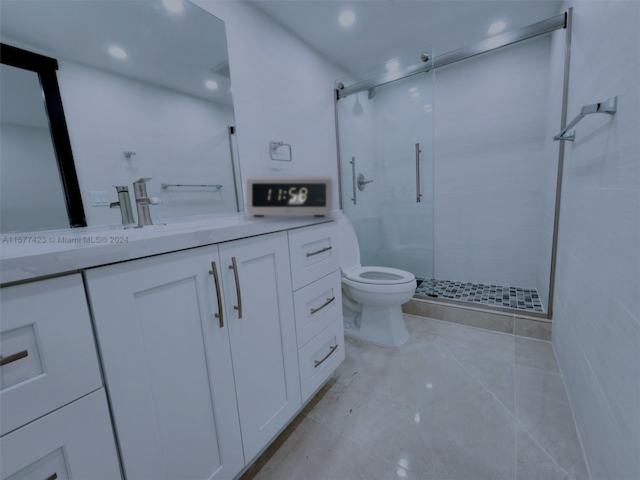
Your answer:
11 h 58 min
